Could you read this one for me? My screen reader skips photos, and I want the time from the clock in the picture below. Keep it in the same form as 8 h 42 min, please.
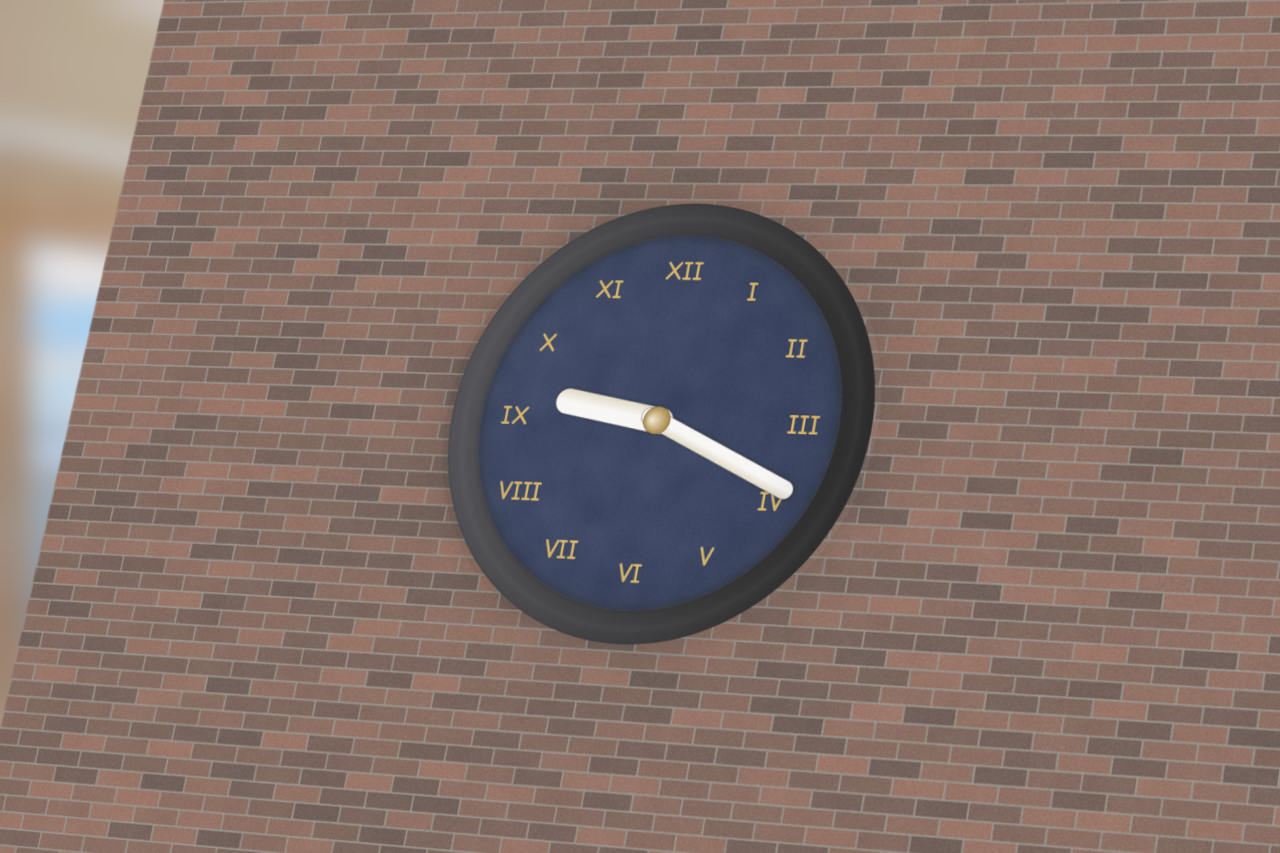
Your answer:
9 h 19 min
